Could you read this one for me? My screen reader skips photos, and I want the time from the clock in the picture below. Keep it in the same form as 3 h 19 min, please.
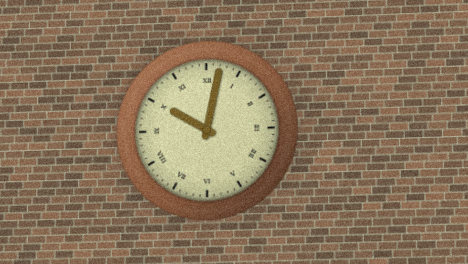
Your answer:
10 h 02 min
